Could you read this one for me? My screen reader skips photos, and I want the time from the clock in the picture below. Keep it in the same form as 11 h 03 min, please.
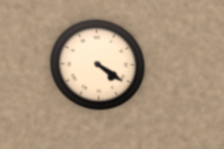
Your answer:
4 h 21 min
